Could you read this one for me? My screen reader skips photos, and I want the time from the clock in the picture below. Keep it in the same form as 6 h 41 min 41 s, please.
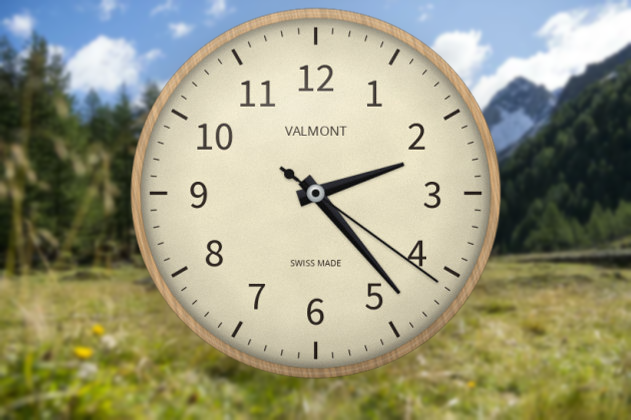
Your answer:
2 h 23 min 21 s
